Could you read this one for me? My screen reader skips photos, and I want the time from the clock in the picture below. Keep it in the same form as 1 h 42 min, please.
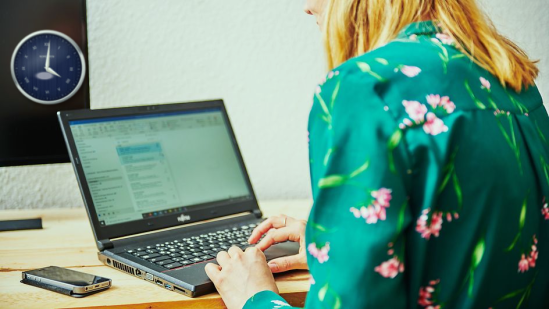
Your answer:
4 h 01 min
